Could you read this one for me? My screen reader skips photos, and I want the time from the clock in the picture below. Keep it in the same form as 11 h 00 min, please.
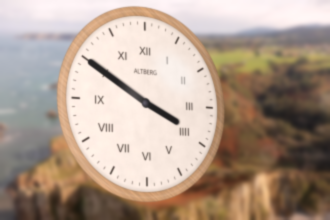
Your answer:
3 h 50 min
